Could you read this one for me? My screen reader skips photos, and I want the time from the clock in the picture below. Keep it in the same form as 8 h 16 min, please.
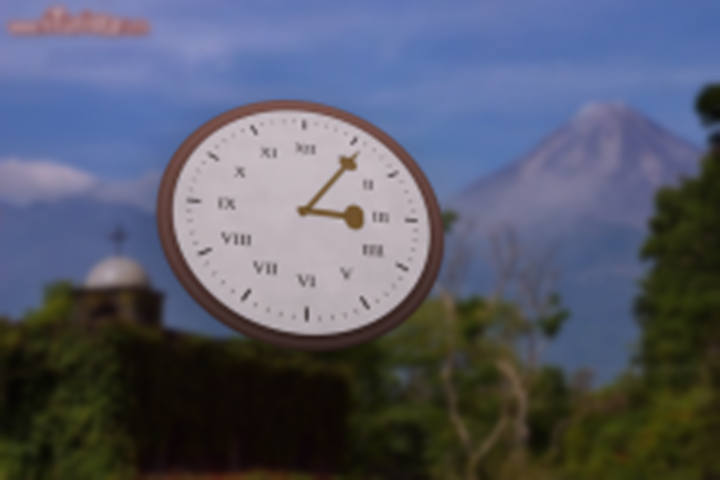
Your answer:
3 h 06 min
